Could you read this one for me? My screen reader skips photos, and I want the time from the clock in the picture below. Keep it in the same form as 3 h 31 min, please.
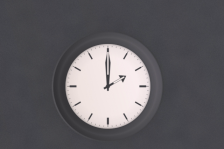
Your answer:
2 h 00 min
